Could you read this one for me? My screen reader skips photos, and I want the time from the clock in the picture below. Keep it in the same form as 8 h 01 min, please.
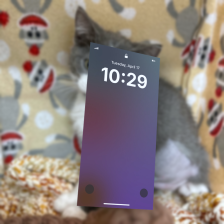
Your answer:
10 h 29 min
